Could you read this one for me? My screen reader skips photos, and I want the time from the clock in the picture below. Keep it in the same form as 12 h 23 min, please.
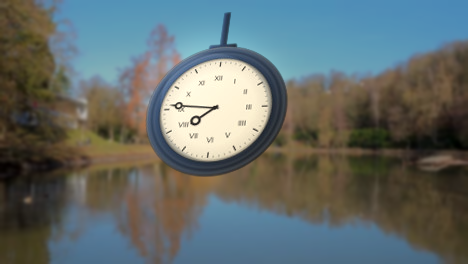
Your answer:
7 h 46 min
